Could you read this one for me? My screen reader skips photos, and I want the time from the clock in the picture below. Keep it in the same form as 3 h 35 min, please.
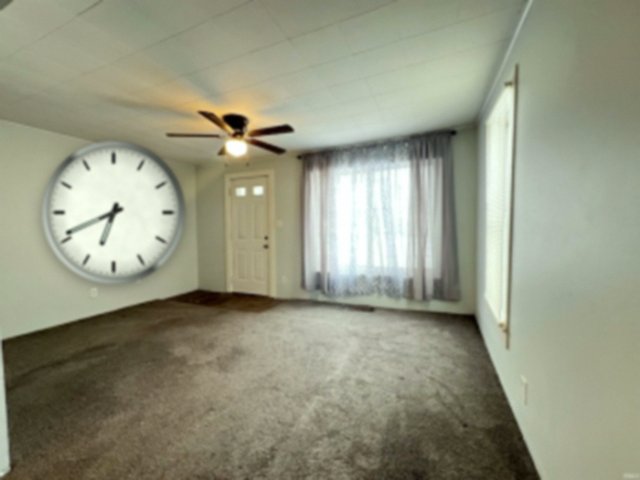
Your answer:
6 h 41 min
